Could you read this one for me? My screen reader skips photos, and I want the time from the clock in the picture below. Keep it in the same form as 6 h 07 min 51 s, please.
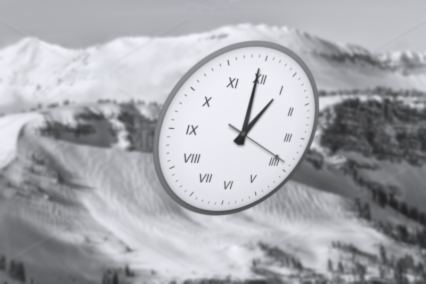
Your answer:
12 h 59 min 19 s
